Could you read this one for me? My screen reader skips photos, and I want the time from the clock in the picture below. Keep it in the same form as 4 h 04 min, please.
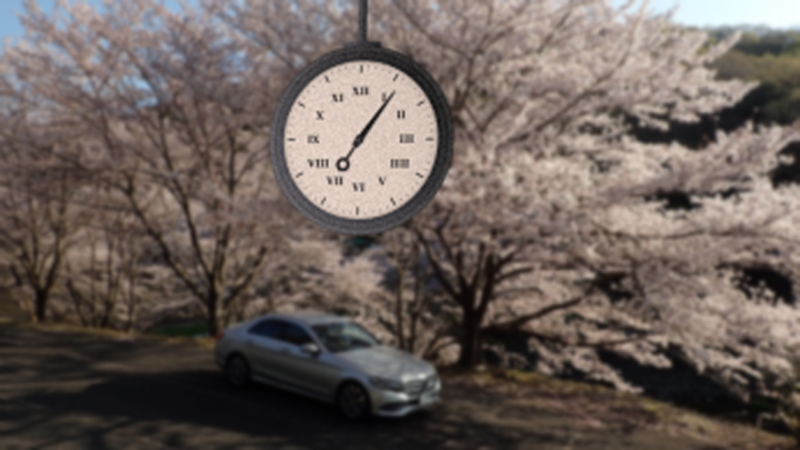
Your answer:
7 h 06 min
